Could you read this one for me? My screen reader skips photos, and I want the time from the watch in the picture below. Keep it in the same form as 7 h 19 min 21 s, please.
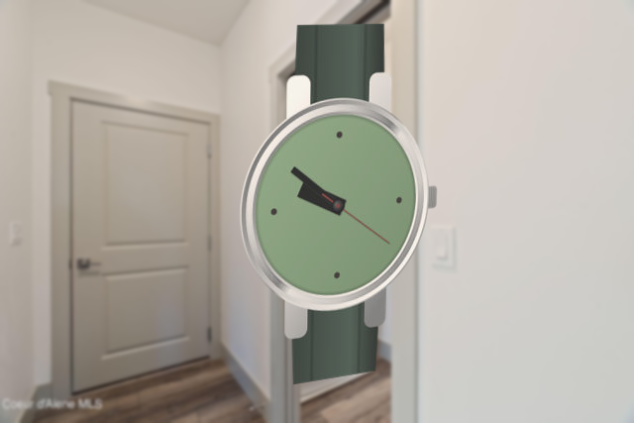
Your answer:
9 h 51 min 21 s
